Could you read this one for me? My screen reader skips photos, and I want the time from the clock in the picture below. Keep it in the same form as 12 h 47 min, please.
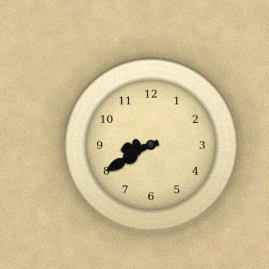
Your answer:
8 h 40 min
